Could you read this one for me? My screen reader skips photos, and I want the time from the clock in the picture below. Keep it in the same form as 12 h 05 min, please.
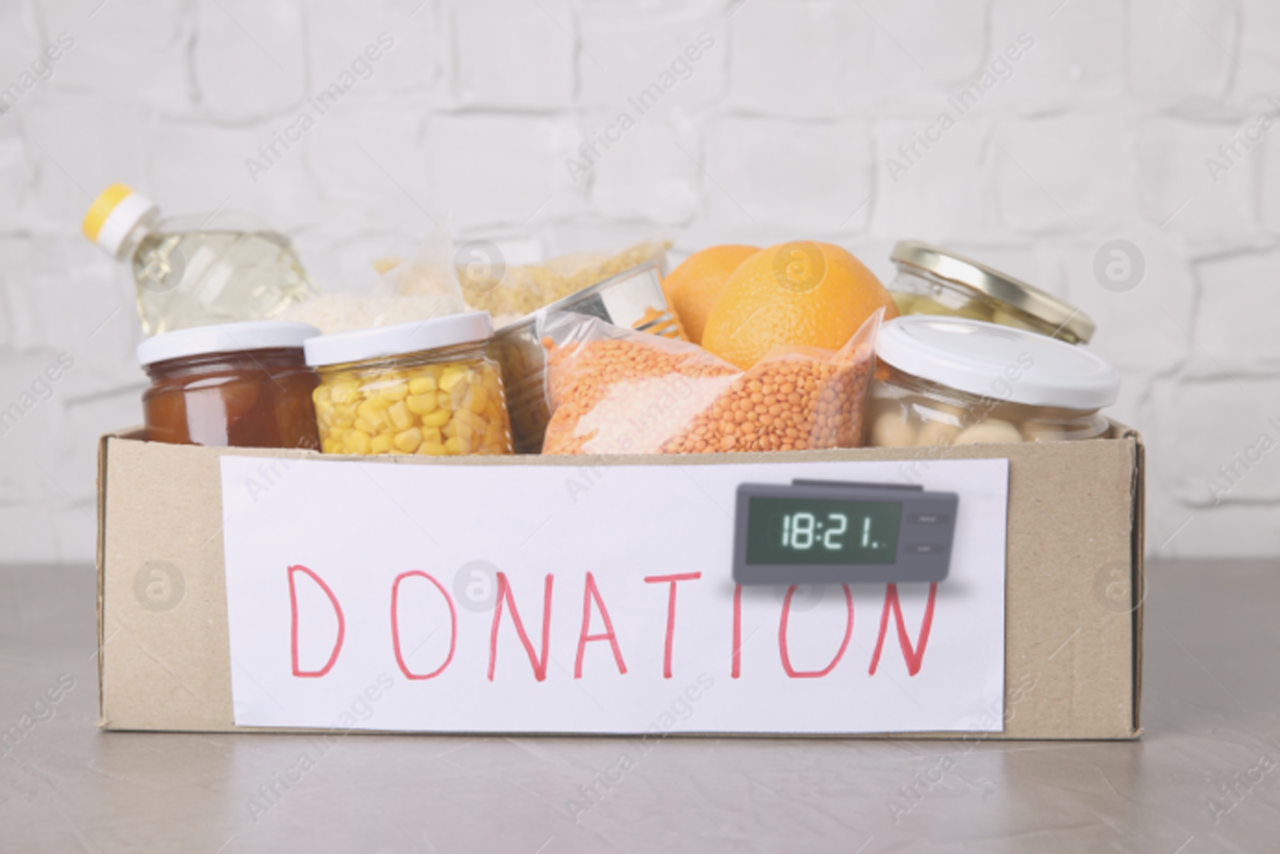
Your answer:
18 h 21 min
